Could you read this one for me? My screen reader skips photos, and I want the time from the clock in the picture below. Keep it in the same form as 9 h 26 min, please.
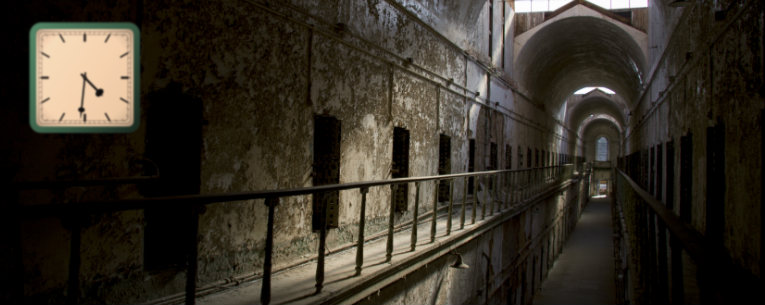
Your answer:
4 h 31 min
